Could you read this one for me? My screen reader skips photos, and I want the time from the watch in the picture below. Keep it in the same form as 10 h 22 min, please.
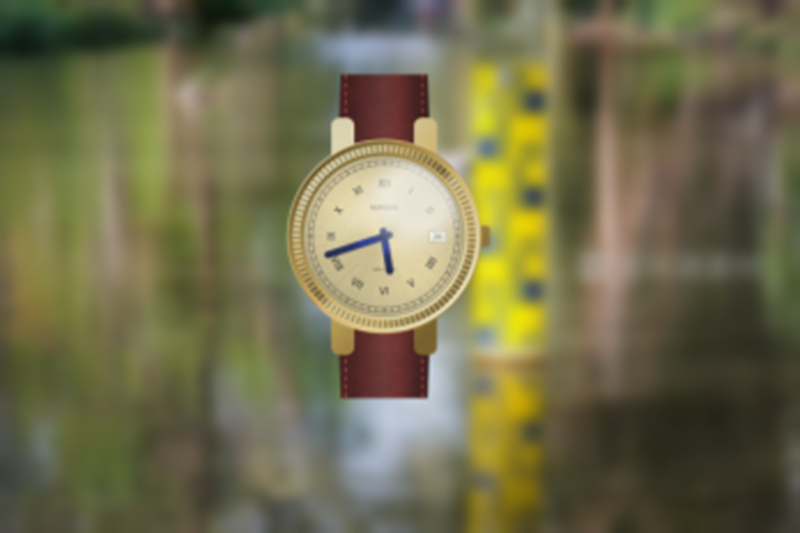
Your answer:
5 h 42 min
